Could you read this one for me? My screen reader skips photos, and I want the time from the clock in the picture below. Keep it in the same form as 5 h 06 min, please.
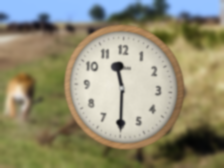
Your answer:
11 h 30 min
